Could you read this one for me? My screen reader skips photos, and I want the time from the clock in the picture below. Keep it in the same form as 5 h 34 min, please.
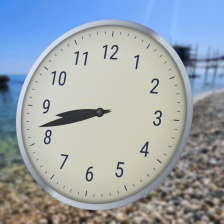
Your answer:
8 h 42 min
